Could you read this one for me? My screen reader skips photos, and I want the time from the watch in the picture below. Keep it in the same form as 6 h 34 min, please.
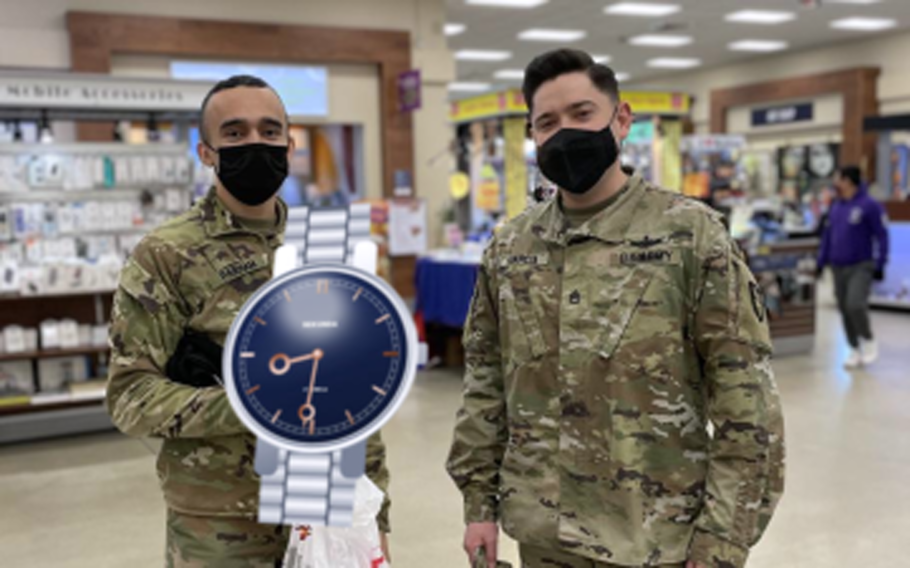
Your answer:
8 h 31 min
